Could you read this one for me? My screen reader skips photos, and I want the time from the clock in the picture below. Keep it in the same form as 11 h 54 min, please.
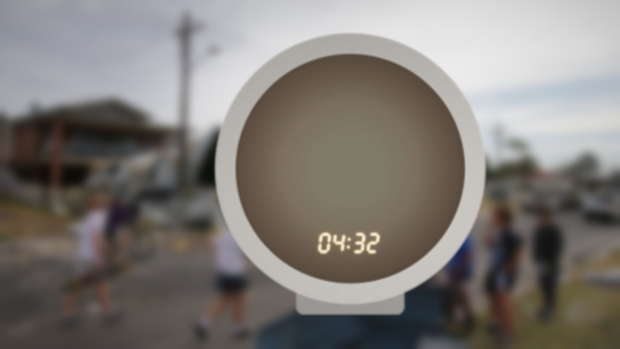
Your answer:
4 h 32 min
